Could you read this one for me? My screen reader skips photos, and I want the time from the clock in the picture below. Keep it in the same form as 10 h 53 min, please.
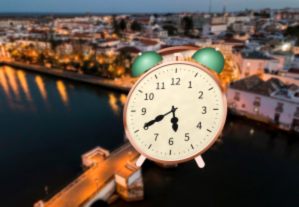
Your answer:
5 h 40 min
